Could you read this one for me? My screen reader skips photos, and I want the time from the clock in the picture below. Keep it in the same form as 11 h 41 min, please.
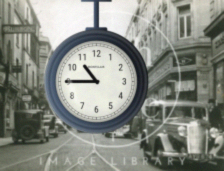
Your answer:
10 h 45 min
